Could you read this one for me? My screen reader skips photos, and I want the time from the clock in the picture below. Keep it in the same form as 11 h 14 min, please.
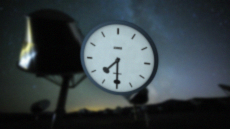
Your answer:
7 h 30 min
